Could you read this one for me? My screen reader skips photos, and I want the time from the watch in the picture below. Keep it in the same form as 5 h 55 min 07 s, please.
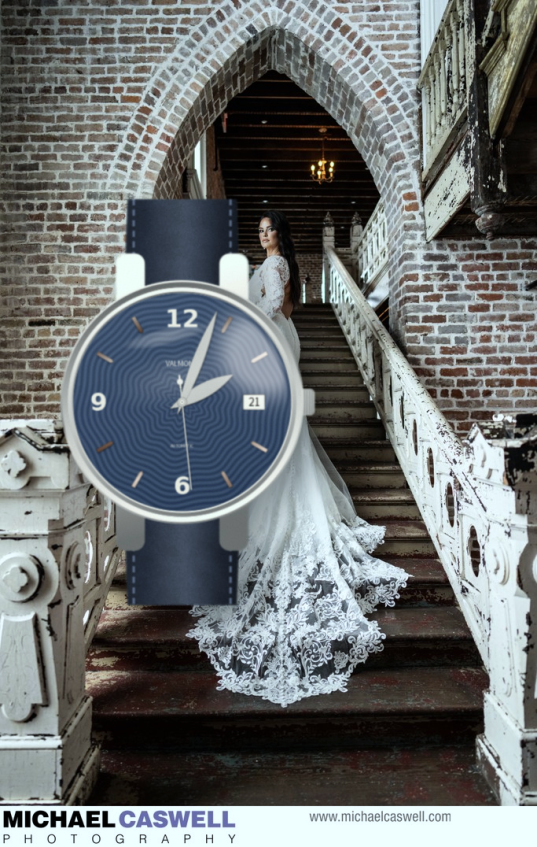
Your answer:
2 h 03 min 29 s
